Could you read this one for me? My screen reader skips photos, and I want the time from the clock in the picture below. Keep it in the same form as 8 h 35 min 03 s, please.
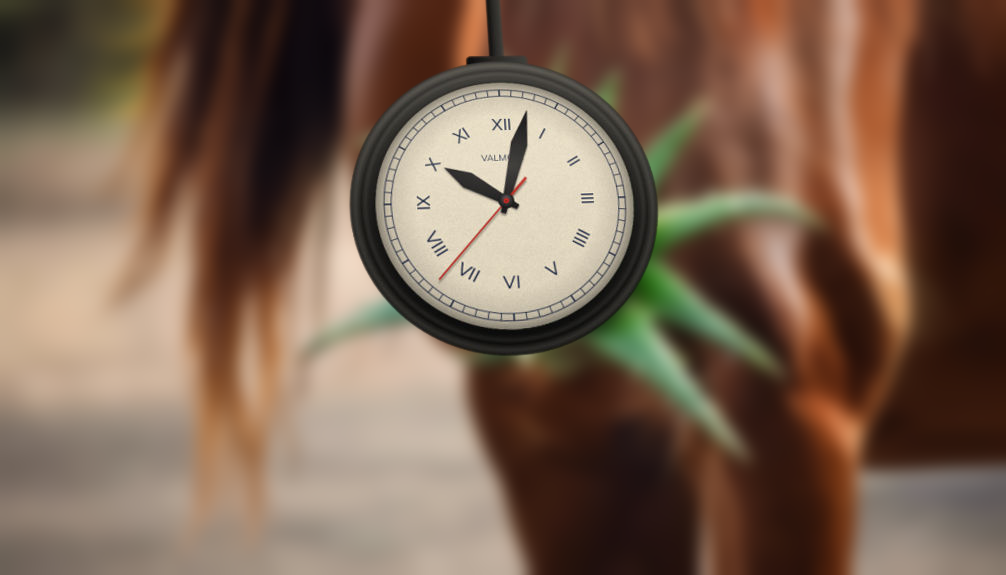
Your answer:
10 h 02 min 37 s
